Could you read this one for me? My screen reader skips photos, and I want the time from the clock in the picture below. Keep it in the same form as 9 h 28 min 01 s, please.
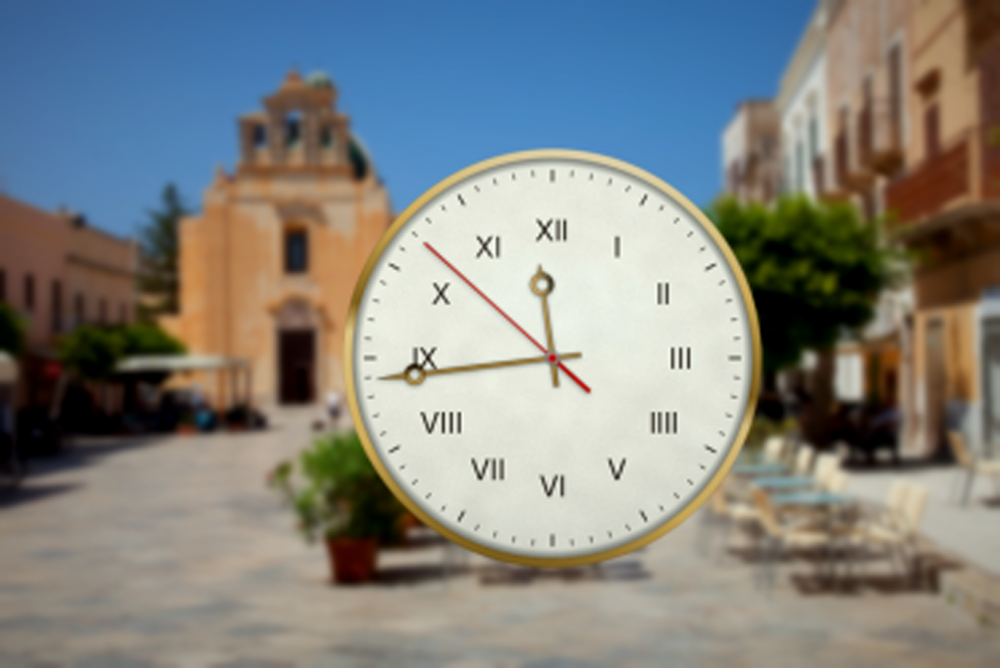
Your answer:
11 h 43 min 52 s
